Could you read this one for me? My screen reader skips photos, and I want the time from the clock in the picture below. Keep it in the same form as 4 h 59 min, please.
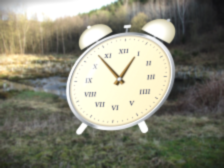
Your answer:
12 h 53 min
